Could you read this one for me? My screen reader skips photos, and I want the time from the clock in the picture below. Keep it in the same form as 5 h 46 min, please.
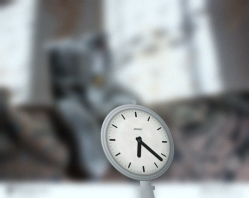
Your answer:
6 h 22 min
